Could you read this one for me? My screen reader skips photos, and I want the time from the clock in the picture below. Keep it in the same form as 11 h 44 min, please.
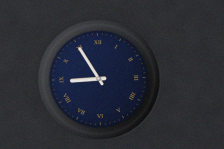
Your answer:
8 h 55 min
